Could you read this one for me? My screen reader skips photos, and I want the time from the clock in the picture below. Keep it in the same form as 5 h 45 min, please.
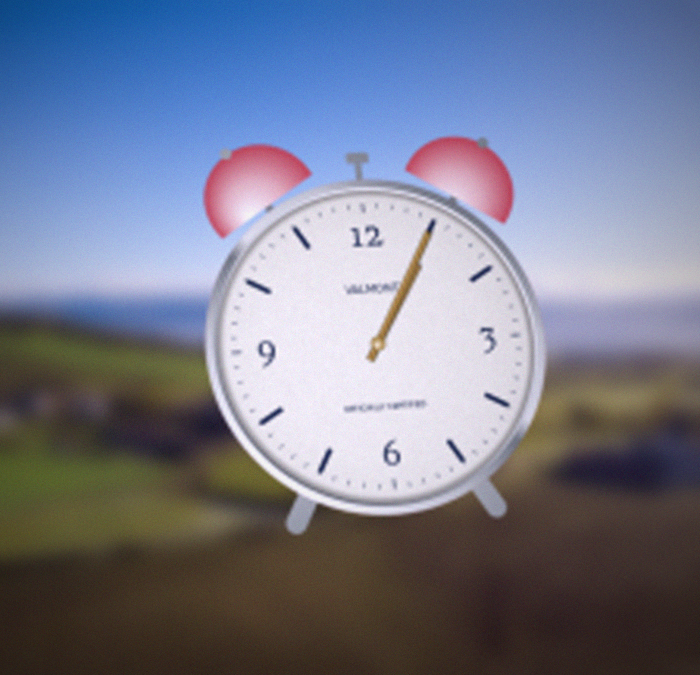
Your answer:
1 h 05 min
